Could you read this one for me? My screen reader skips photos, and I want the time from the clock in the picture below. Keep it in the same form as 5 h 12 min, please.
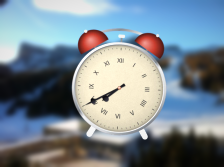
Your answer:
7 h 40 min
